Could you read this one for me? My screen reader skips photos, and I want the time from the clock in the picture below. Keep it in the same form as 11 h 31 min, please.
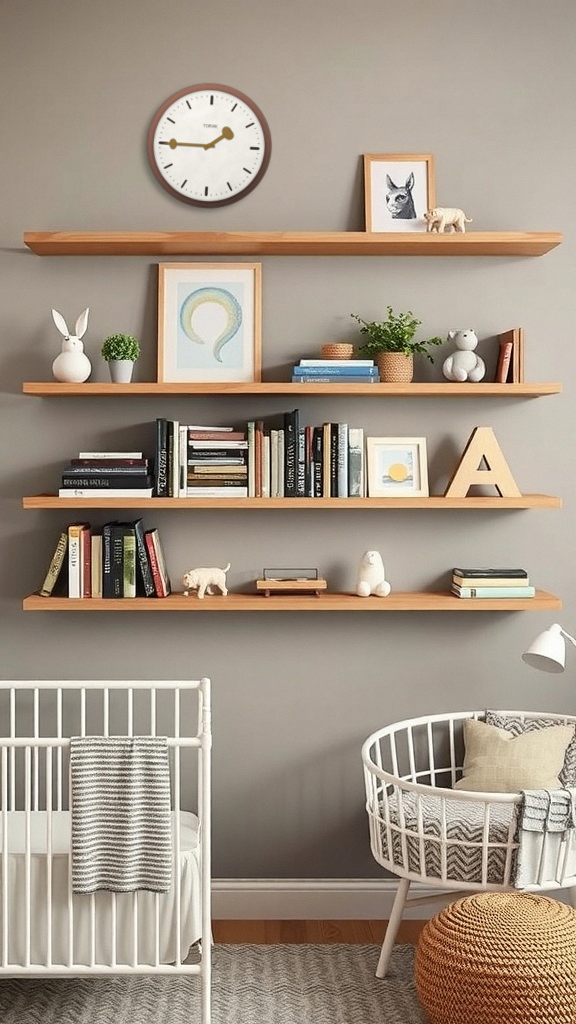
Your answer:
1 h 45 min
